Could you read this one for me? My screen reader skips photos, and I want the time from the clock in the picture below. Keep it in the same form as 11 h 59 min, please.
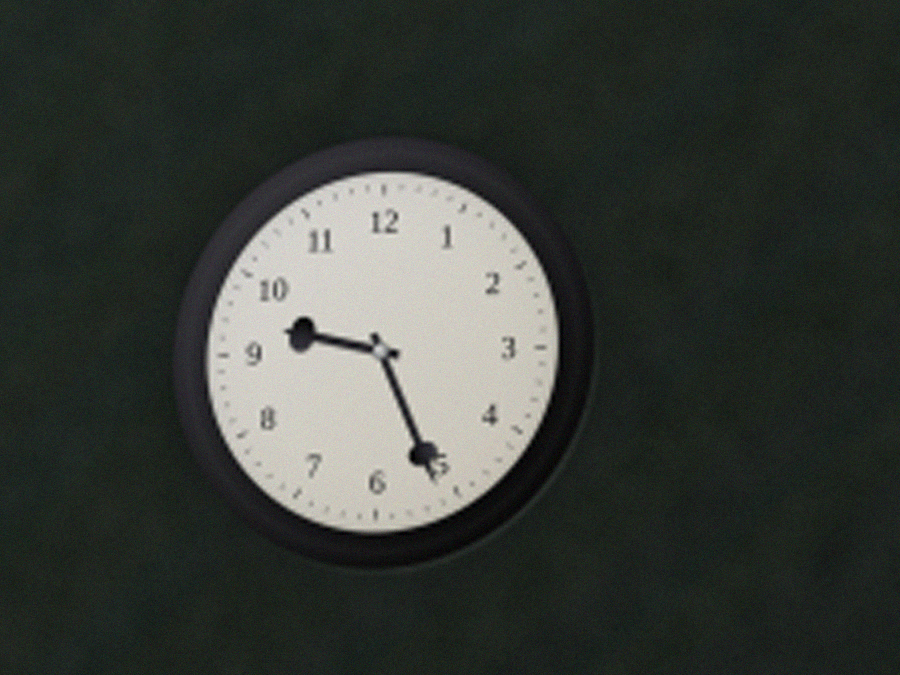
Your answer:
9 h 26 min
